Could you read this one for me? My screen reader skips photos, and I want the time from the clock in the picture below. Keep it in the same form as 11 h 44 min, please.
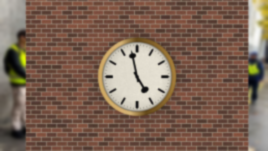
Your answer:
4 h 58 min
